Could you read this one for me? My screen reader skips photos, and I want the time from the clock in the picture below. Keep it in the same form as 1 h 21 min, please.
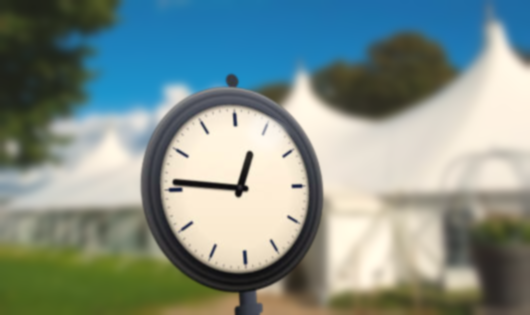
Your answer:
12 h 46 min
